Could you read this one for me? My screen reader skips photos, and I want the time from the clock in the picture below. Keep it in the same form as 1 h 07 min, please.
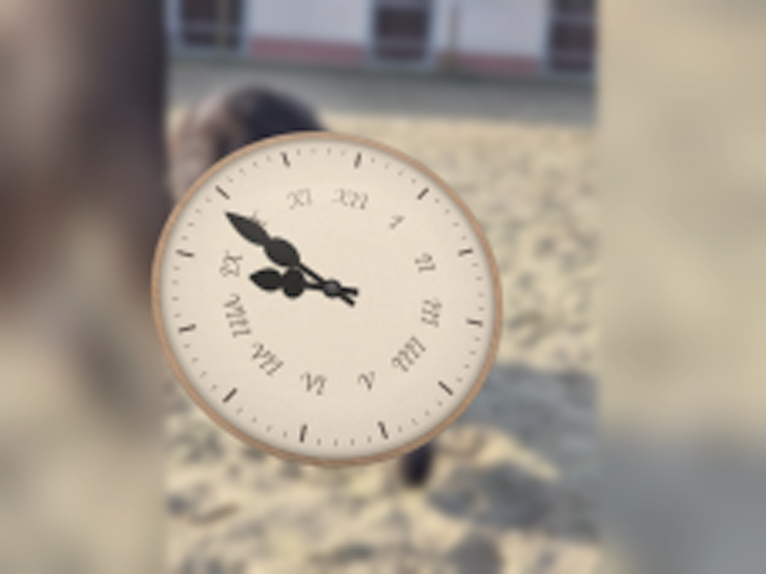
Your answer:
8 h 49 min
